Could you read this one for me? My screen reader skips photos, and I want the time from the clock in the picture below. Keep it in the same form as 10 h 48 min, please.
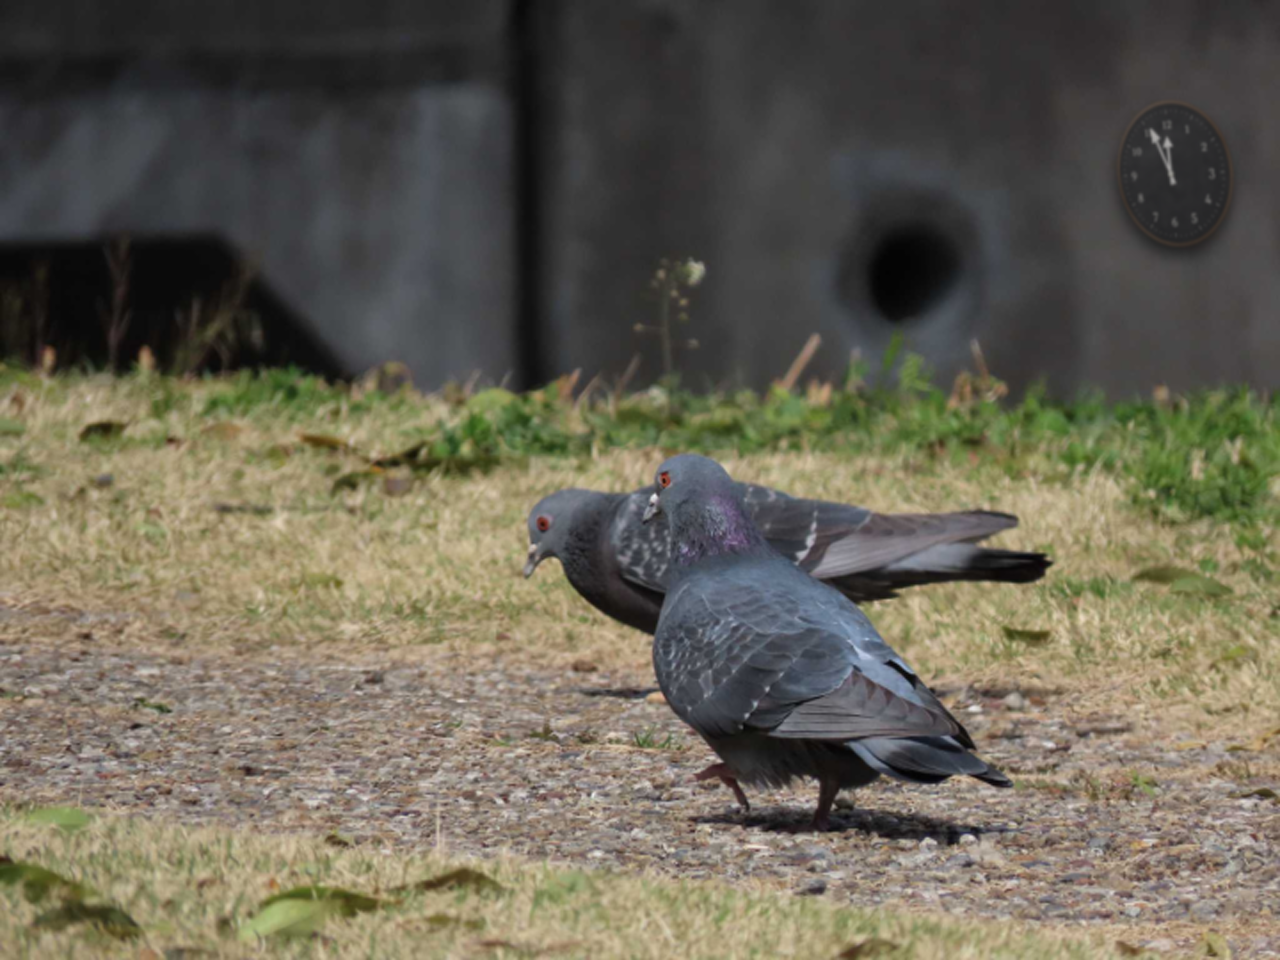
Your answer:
11 h 56 min
